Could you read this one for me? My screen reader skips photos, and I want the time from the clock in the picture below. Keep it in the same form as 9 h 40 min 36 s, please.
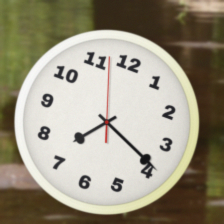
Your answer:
7 h 18 min 57 s
